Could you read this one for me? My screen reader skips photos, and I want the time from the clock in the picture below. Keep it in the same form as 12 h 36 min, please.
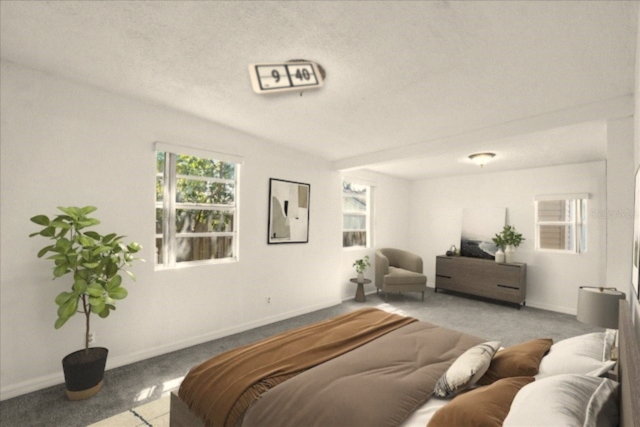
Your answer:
9 h 40 min
